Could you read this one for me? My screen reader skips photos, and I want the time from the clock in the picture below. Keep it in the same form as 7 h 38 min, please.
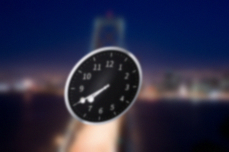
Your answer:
7 h 40 min
